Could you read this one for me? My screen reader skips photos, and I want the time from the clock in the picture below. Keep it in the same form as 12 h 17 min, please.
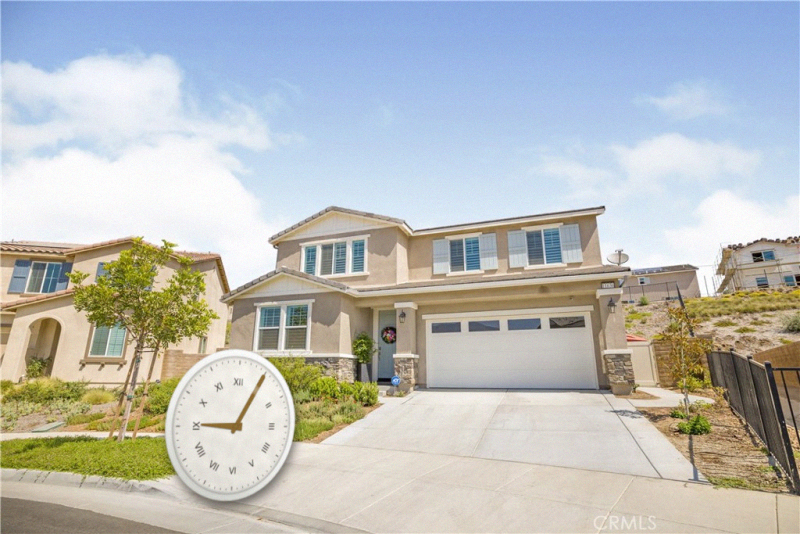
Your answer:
9 h 05 min
